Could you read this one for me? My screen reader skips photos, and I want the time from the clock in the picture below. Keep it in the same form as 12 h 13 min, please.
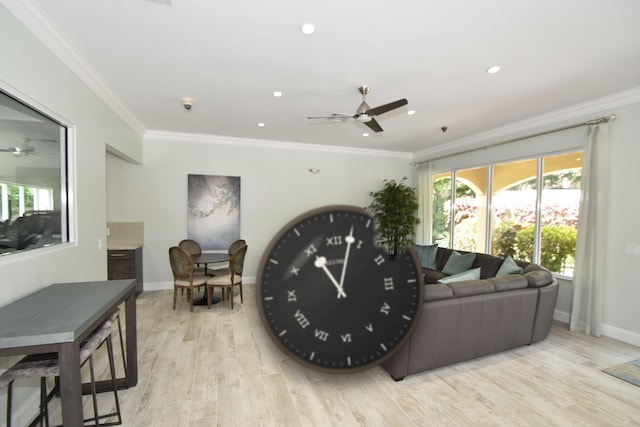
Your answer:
11 h 03 min
